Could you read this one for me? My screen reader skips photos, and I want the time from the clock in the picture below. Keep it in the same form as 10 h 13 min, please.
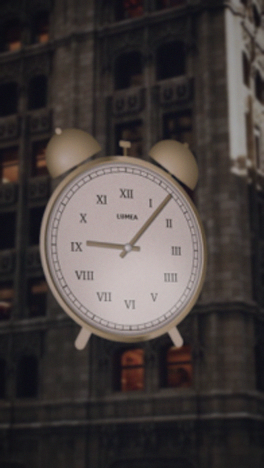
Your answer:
9 h 07 min
